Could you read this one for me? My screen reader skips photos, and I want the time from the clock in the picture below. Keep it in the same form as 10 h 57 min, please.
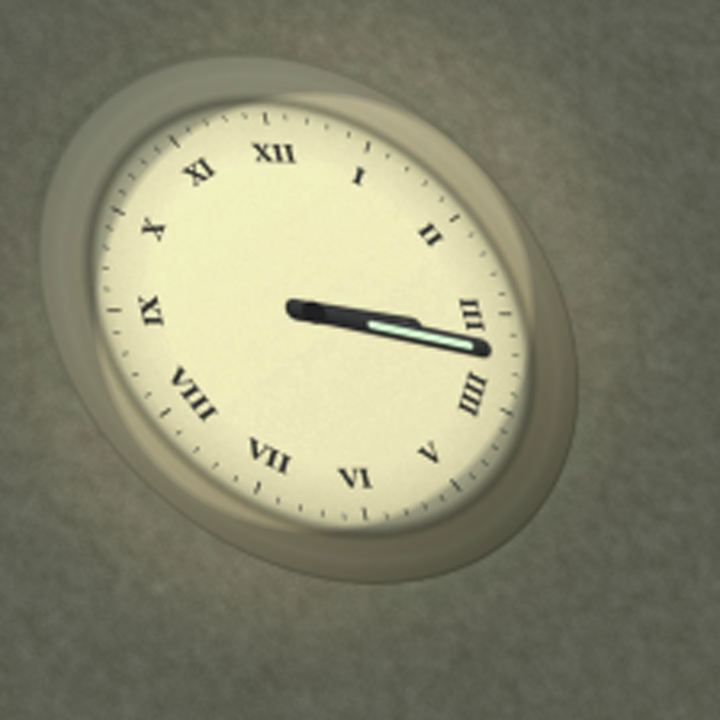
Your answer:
3 h 17 min
